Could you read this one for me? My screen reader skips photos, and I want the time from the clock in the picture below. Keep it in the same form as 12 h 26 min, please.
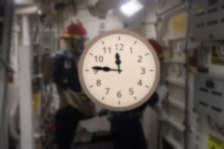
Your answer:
11 h 46 min
